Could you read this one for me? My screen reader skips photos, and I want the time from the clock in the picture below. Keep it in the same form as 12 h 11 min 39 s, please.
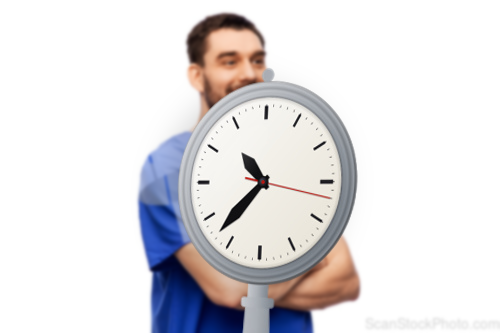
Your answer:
10 h 37 min 17 s
